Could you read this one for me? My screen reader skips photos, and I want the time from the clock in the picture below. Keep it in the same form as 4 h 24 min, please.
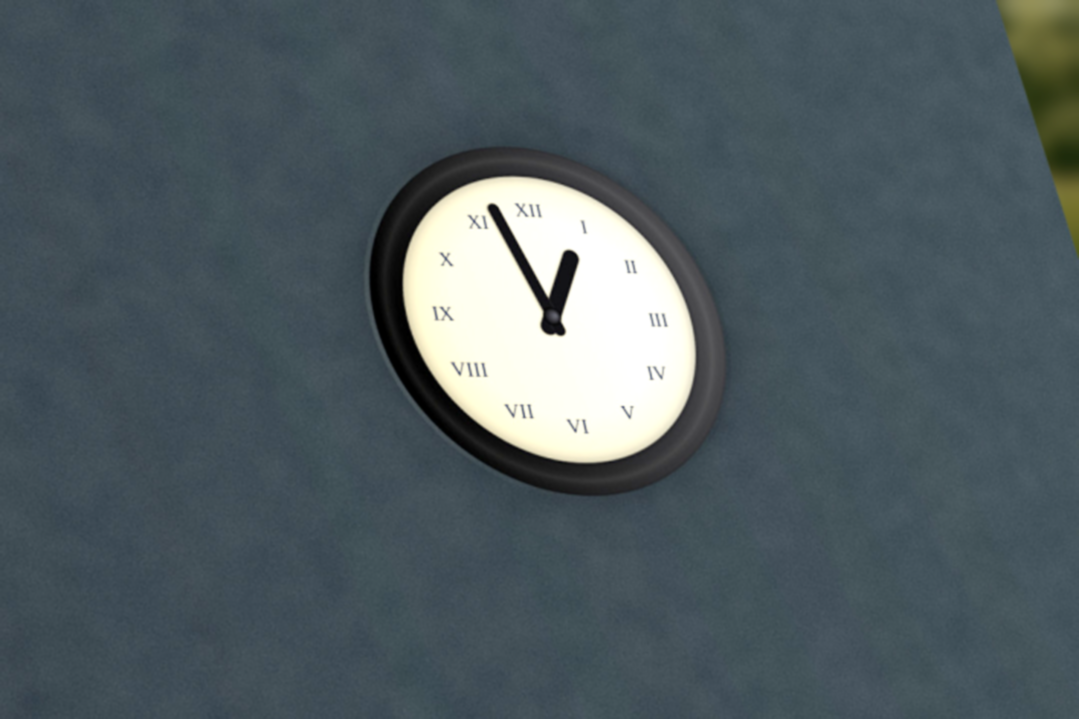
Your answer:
12 h 57 min
